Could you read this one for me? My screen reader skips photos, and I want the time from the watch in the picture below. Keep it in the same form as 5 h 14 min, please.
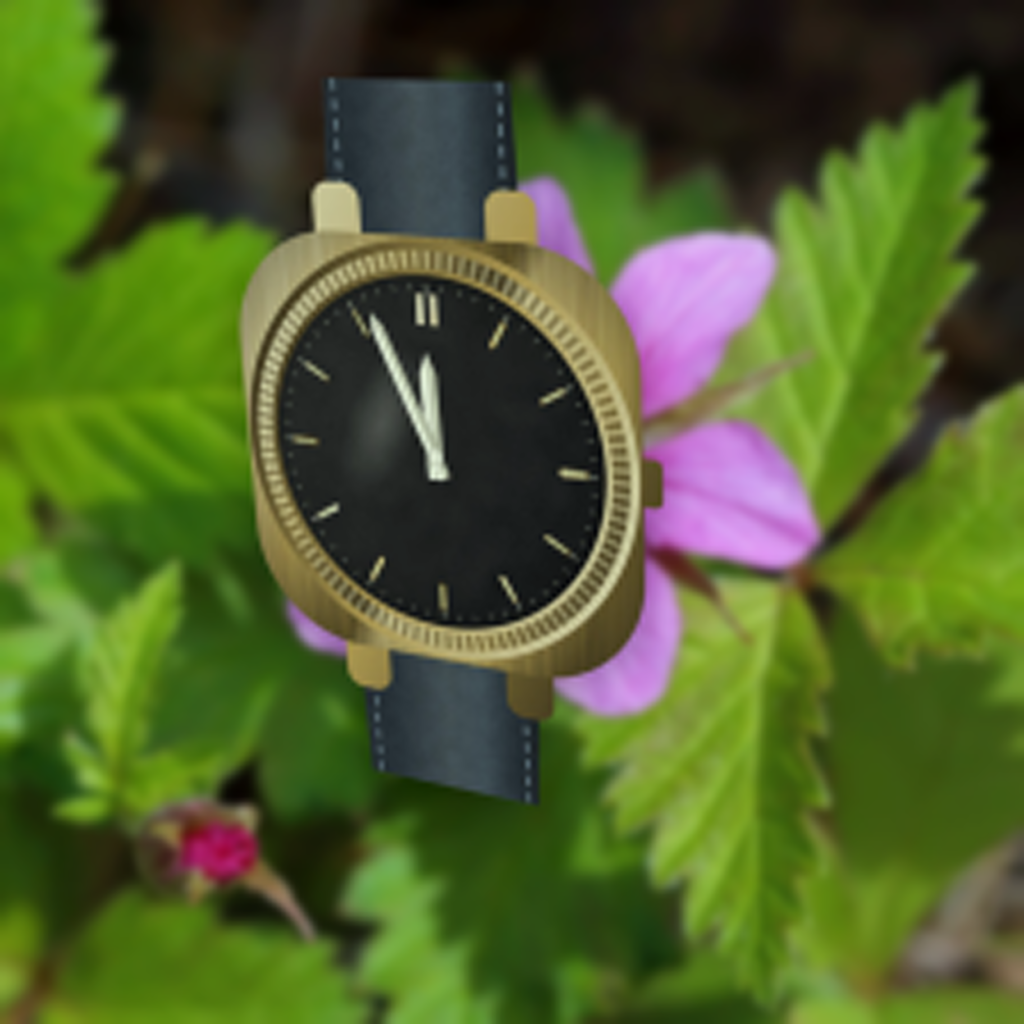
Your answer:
11 h 56 min
